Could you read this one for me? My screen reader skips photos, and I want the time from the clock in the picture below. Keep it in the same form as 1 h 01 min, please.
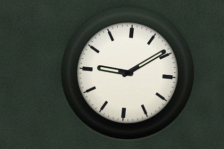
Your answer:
9 h 09 min
